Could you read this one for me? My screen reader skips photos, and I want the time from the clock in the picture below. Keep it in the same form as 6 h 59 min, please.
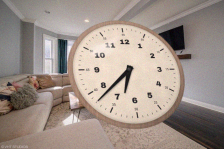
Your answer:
6 h 38 min
